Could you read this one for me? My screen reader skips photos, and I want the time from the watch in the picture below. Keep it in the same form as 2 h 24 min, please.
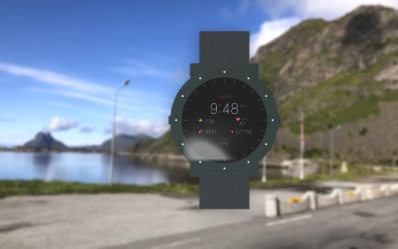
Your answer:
9 h 48 min
